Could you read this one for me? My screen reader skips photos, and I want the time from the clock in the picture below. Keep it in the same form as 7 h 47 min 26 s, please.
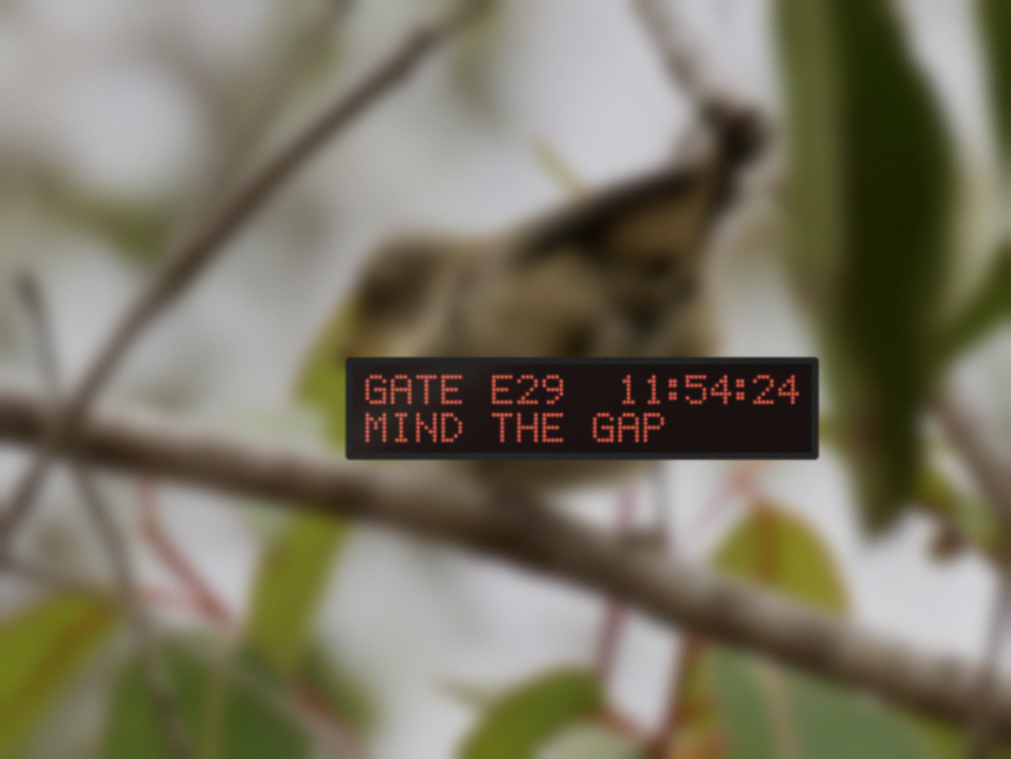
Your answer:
11 h 54 min 24 s
